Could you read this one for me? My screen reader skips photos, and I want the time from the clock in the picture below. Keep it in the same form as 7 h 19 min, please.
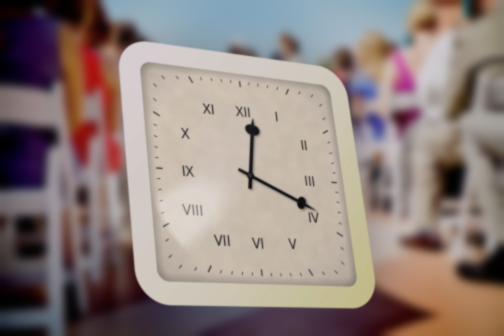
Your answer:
12 h 19 min
